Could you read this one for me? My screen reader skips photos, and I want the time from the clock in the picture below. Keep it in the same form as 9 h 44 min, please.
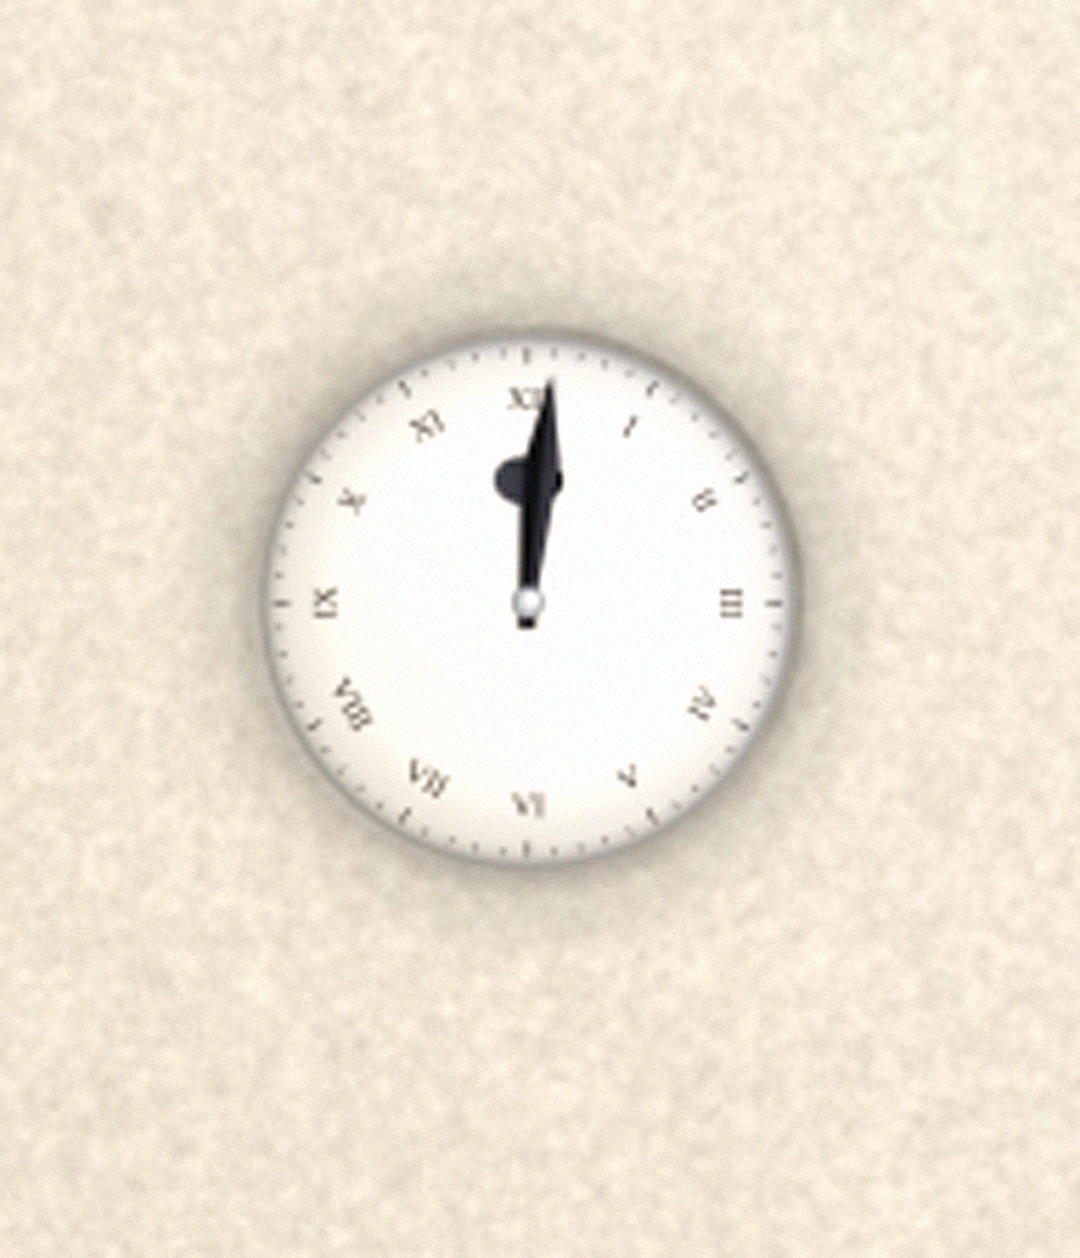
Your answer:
12 h 01 min
